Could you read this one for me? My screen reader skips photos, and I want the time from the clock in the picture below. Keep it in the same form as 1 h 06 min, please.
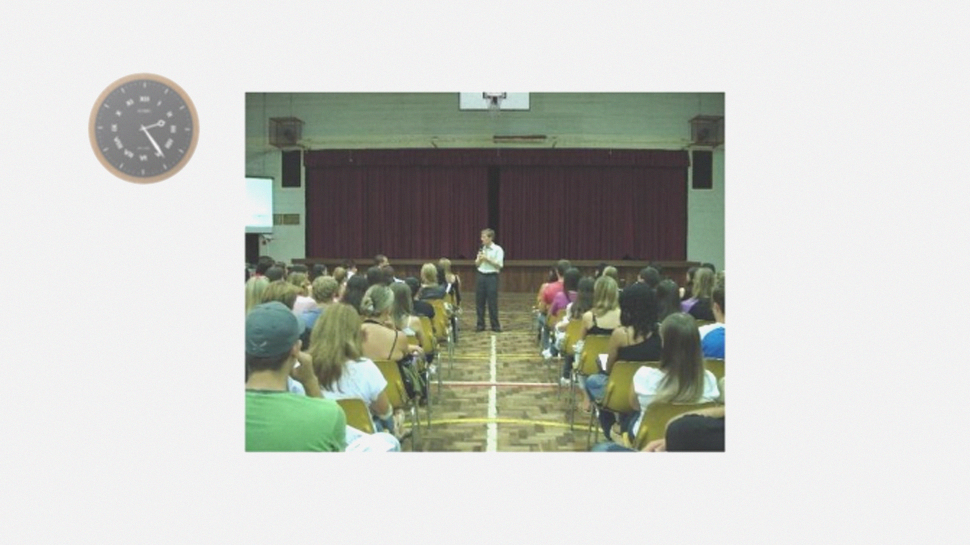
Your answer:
2 h 24 min
